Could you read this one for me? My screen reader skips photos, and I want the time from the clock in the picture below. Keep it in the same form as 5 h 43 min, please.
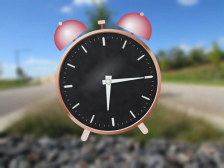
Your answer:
6 h 15 min
